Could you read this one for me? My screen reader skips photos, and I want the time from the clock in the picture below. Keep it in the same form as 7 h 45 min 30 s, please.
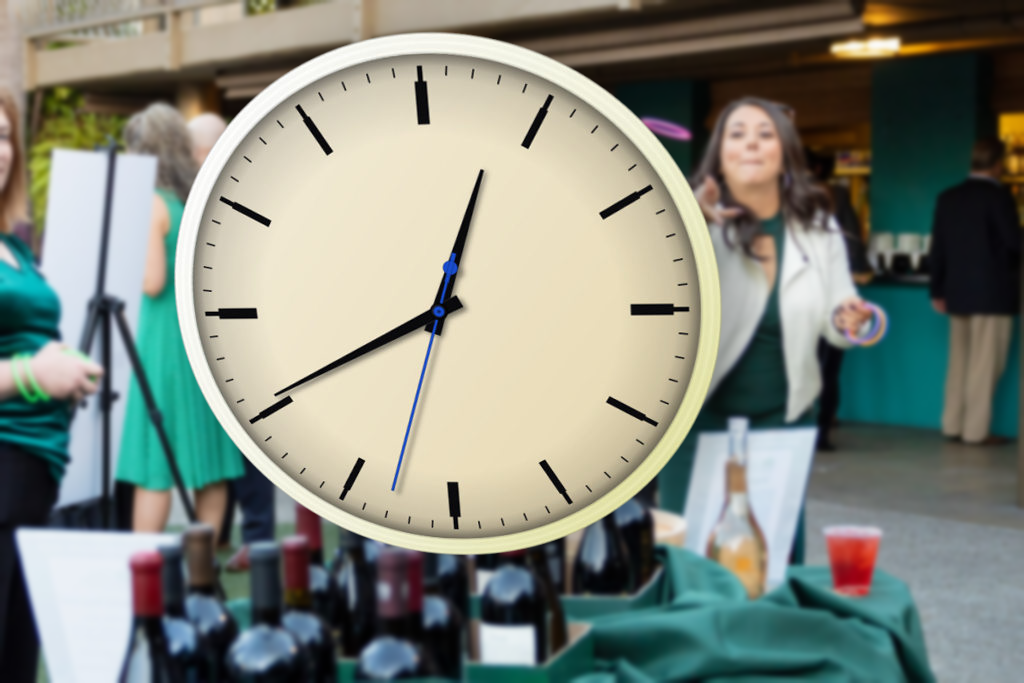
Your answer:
12 h 40 min 33 s
